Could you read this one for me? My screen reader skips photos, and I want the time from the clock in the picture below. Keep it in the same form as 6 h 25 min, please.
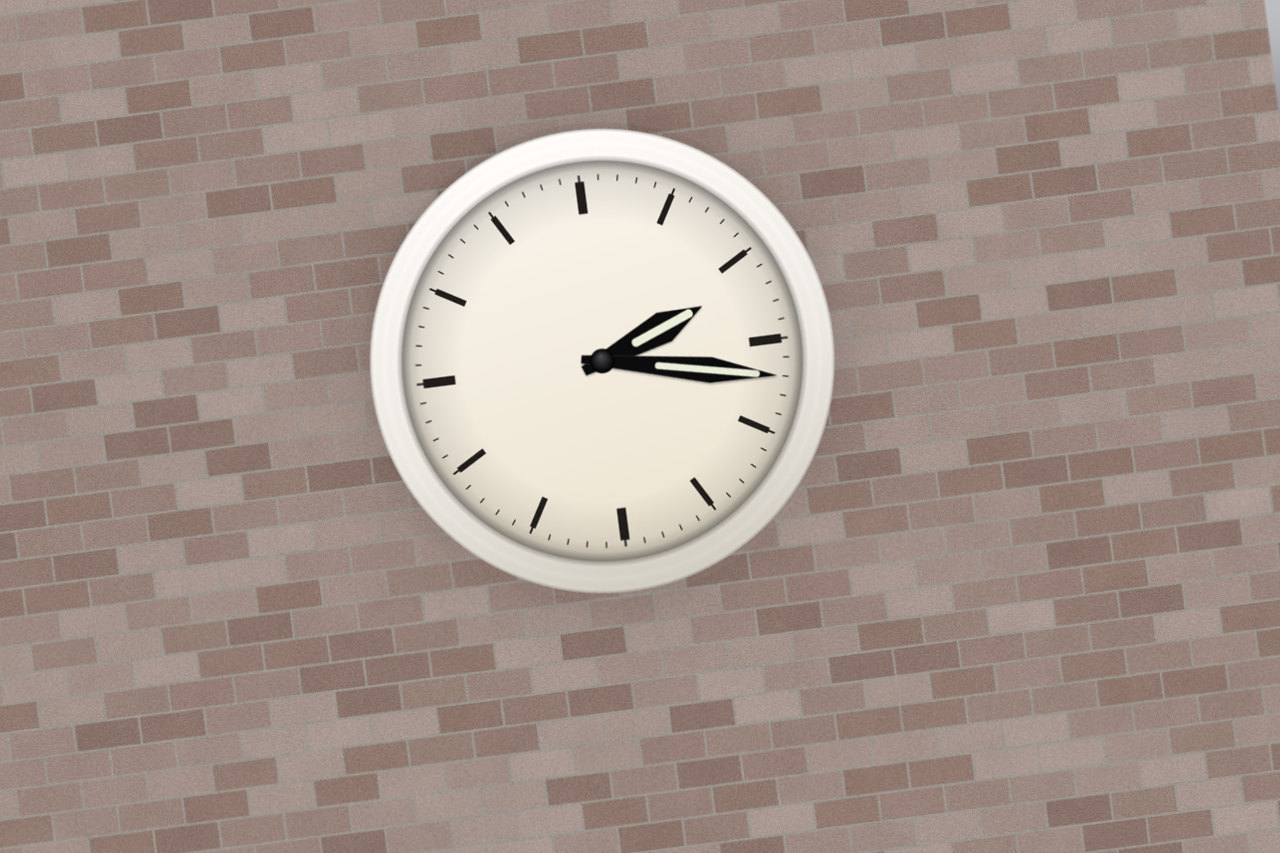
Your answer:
2 h 17 min
